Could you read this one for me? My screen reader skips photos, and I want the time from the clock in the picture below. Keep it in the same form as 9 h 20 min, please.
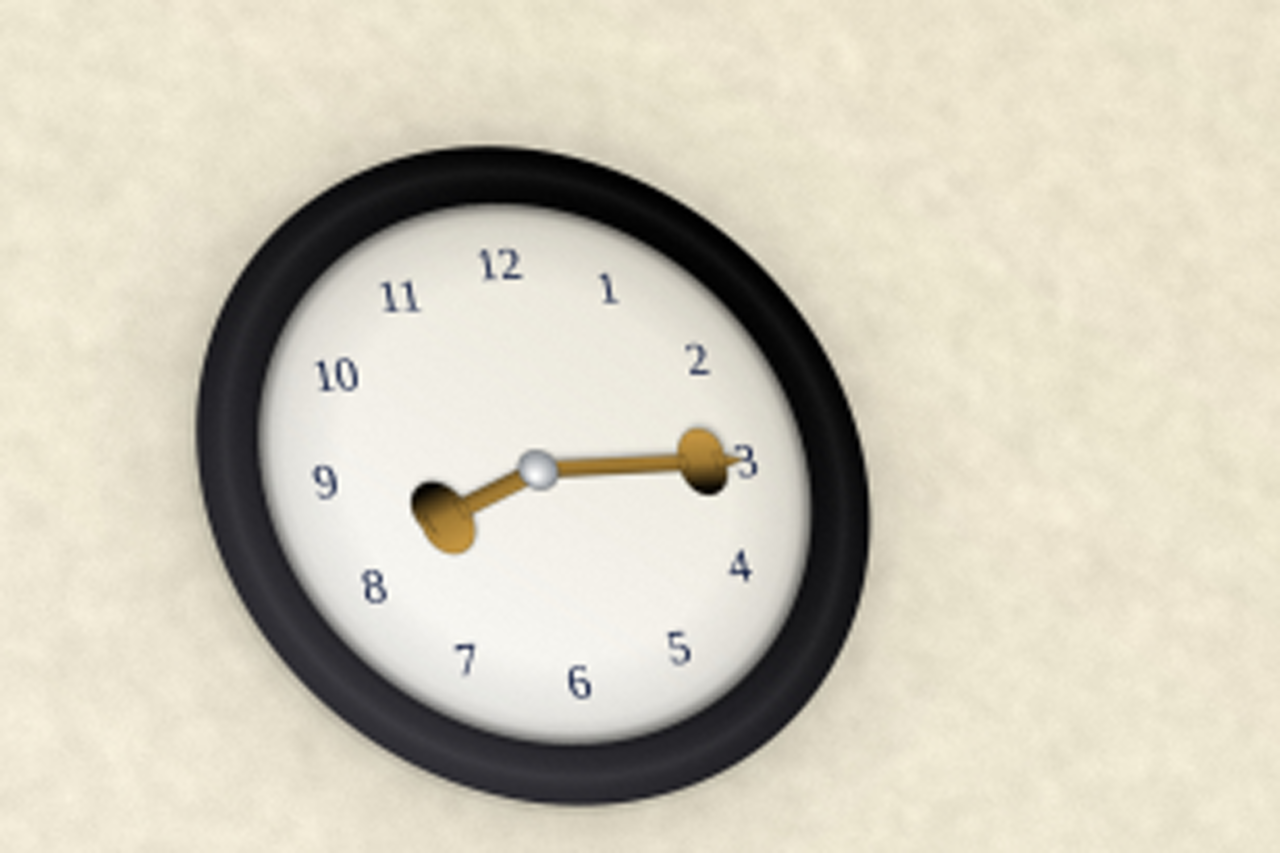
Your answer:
8 h 15 min
